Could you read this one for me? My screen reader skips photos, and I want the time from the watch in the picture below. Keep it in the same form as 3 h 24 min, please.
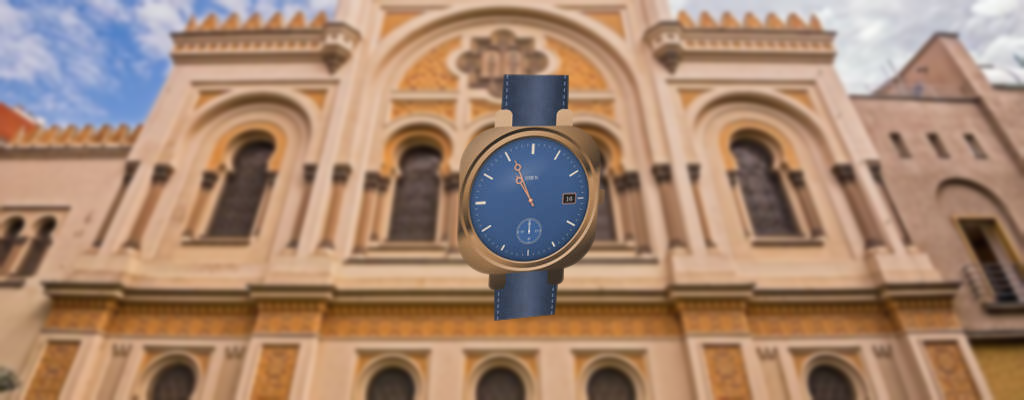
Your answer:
10 h 56 min
